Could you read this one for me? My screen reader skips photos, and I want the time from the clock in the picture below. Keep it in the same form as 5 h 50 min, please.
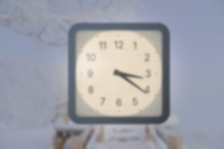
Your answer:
3 h 21 min
